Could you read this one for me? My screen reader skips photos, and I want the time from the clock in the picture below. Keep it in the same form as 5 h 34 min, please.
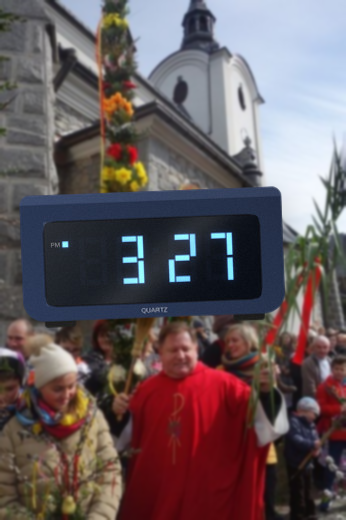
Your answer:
3 h 27 min
